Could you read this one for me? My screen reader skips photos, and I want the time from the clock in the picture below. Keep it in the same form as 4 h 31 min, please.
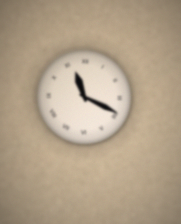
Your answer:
11 h 19 min
